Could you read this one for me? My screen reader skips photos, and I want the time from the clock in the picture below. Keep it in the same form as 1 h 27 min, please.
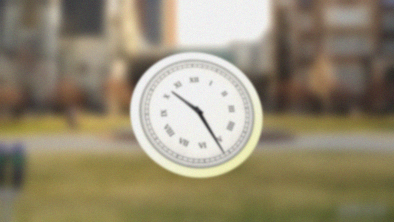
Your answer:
10 h 26 min
